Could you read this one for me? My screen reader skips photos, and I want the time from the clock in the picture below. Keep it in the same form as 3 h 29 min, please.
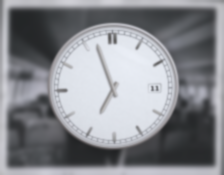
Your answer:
6 h 57 min
